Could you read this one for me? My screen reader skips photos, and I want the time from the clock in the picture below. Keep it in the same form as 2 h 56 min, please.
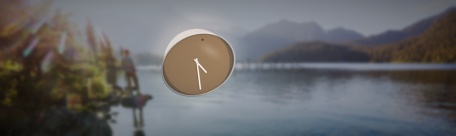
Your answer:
4 h 27 min
